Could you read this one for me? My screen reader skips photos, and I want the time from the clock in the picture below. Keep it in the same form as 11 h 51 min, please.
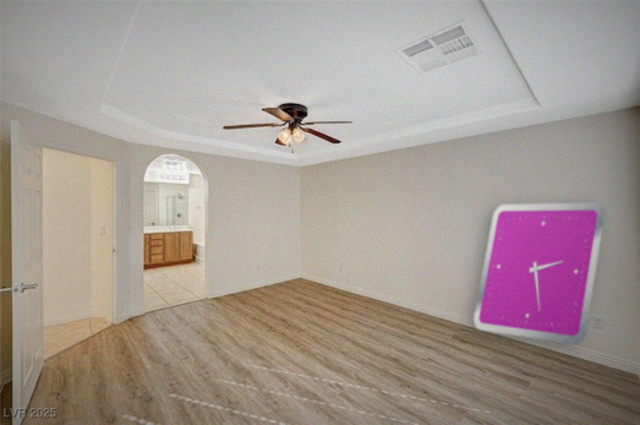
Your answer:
2 h 27 min
